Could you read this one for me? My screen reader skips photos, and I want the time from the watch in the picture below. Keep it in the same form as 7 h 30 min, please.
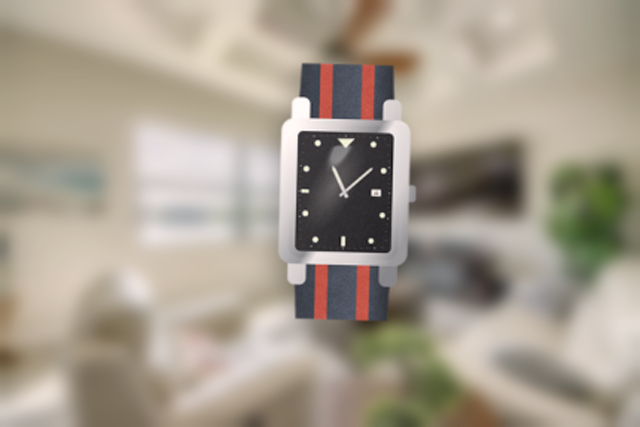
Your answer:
11 h 08 min
